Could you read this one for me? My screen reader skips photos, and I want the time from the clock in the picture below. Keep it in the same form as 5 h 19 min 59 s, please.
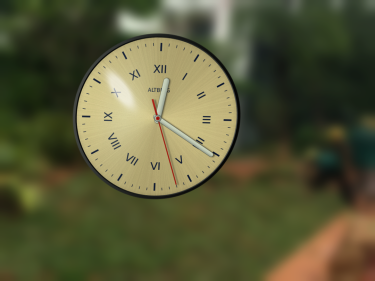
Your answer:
12 h 20 min 27 s
